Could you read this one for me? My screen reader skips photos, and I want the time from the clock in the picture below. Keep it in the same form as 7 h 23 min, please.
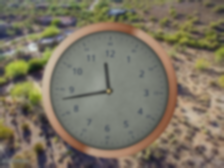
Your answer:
11 h 43 min
